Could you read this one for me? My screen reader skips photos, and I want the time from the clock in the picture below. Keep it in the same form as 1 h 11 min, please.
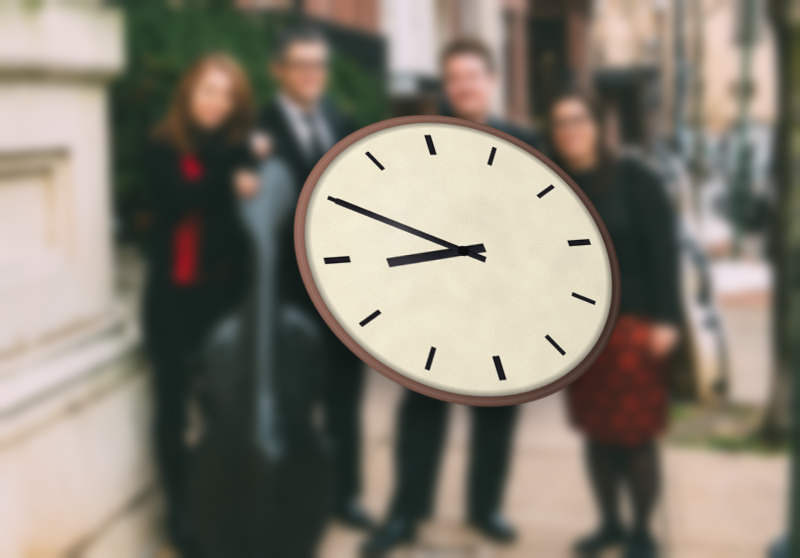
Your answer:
8 h 50 min
